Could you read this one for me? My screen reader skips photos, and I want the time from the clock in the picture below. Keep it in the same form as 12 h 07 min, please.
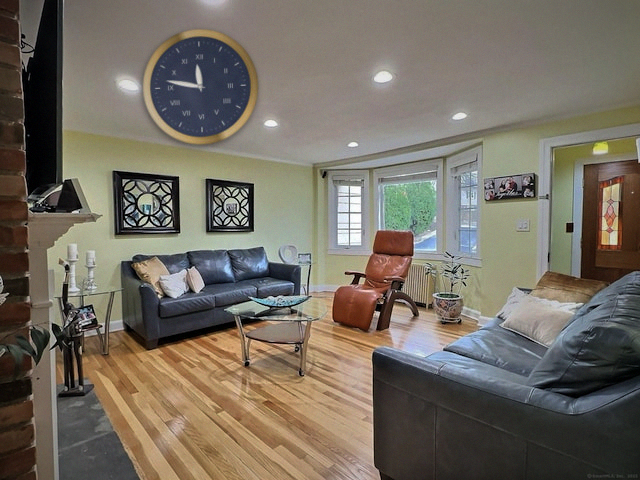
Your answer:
11 h 47 min
